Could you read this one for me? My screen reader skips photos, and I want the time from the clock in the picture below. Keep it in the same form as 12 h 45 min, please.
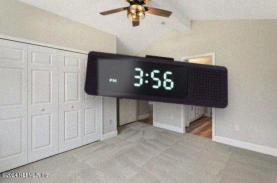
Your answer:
3 h 56 min
